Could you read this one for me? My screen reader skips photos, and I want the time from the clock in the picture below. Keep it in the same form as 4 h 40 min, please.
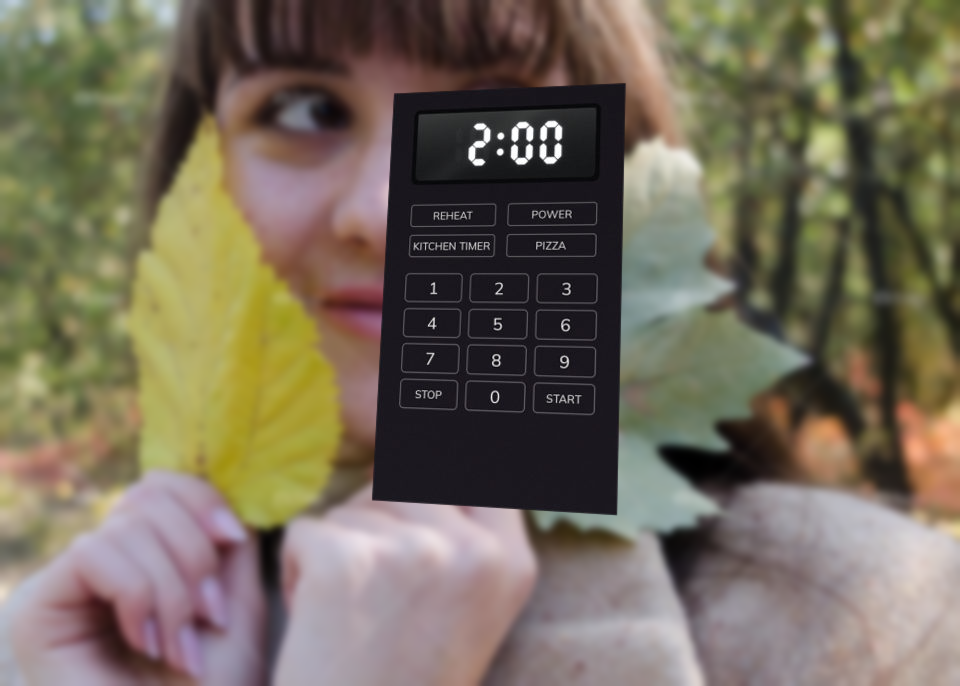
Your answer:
2 h 00 min
